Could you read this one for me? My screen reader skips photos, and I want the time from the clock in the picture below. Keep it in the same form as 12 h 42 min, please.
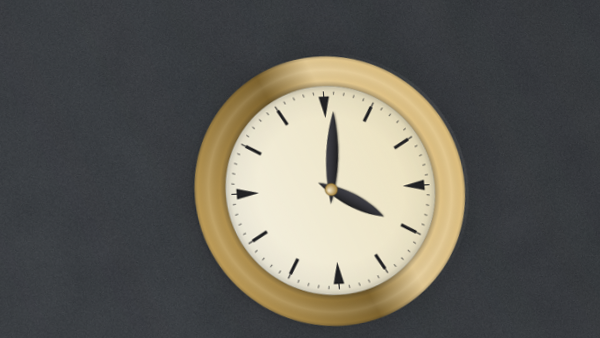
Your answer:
4 h 01 min
